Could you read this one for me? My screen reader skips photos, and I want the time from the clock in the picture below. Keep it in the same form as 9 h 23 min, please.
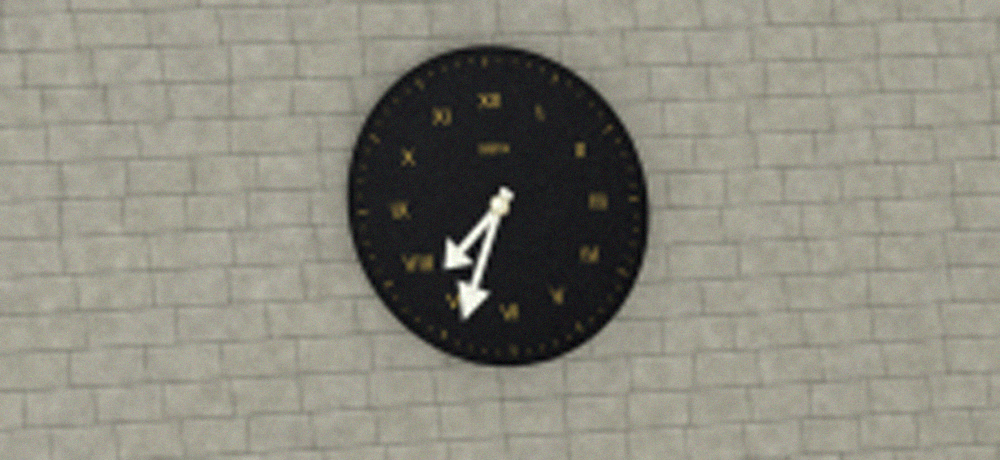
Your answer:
7 h 34 min
